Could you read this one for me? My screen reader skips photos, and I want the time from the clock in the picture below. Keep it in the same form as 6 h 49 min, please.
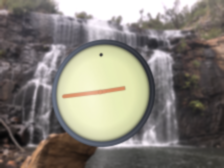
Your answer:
2 h 44 min
